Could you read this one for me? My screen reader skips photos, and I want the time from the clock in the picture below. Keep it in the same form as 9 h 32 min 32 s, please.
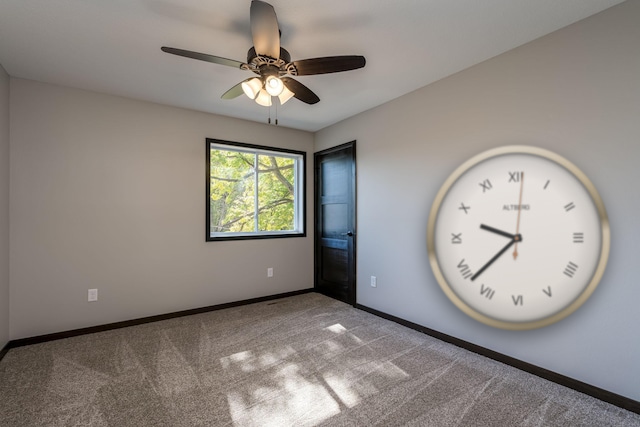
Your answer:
9 h 38 min 01 s
